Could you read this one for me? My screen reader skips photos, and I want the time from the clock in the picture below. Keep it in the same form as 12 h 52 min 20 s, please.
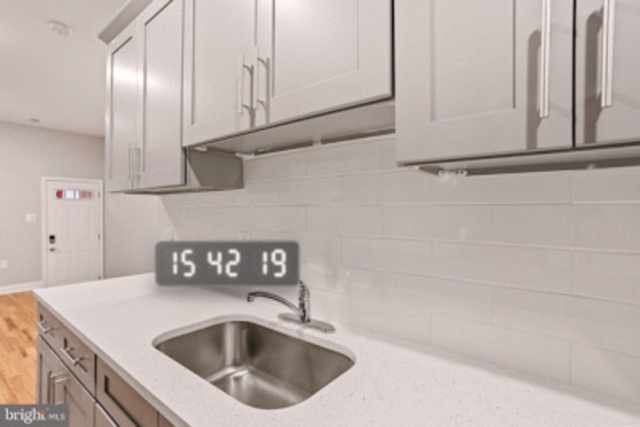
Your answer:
15 h 42 min 19 s
